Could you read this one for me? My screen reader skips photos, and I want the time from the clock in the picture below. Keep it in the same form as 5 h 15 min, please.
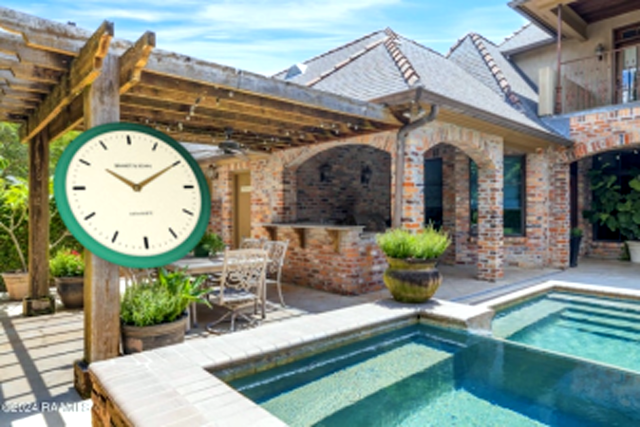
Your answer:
10 h 10 min
